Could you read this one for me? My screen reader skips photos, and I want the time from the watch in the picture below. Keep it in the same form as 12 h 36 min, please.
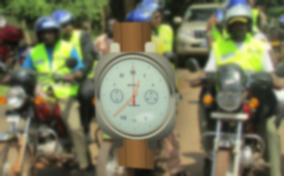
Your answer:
12 h 38 min
